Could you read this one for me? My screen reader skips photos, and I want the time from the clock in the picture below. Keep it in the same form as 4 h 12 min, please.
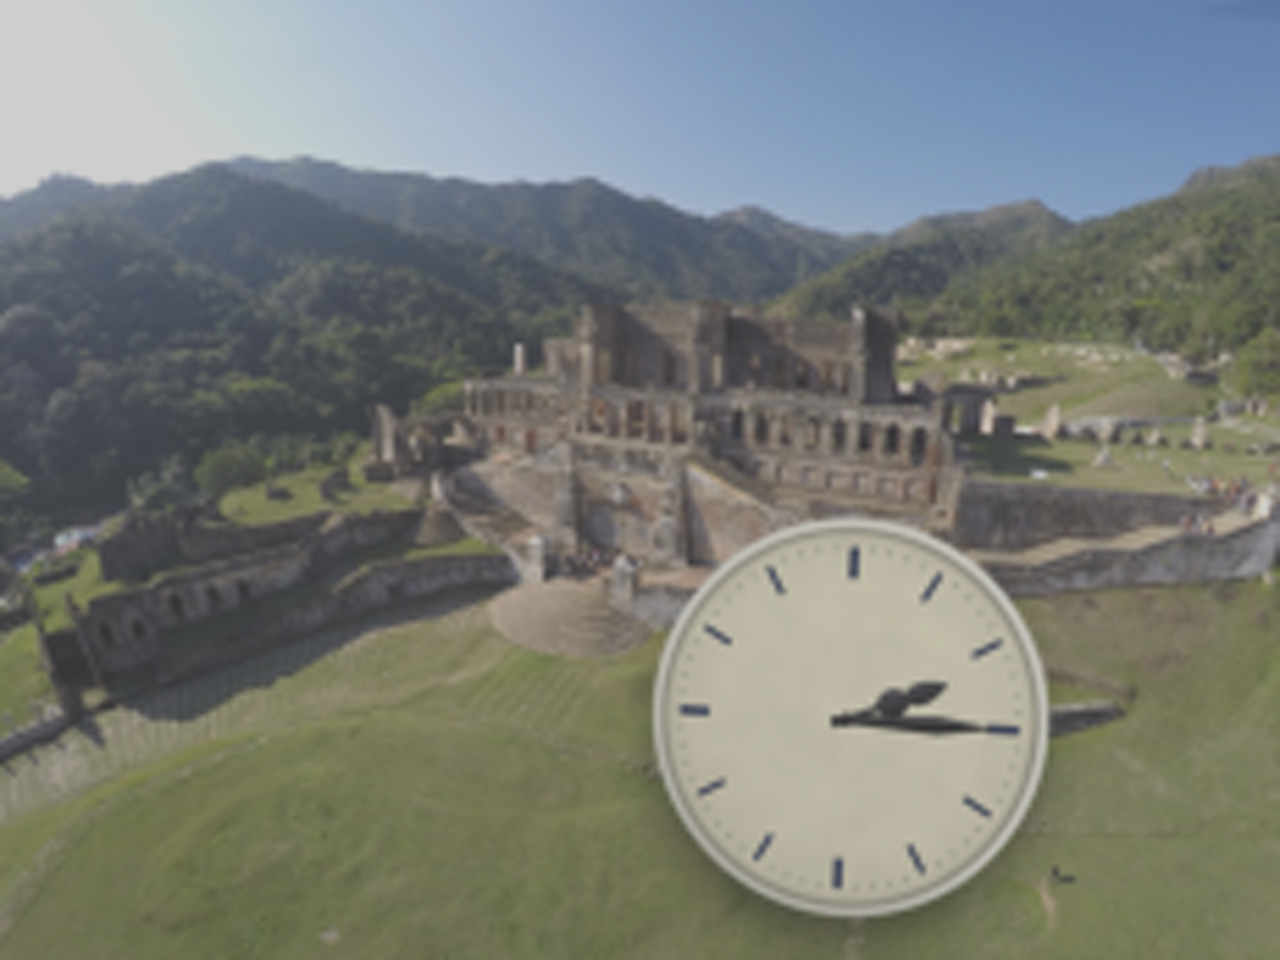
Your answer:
2 h 15 min
